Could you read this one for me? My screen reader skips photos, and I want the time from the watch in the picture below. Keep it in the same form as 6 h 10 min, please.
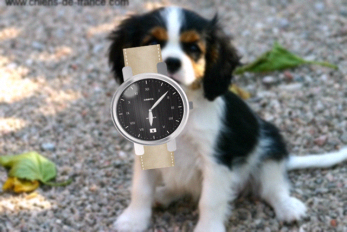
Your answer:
6 h 08 min
